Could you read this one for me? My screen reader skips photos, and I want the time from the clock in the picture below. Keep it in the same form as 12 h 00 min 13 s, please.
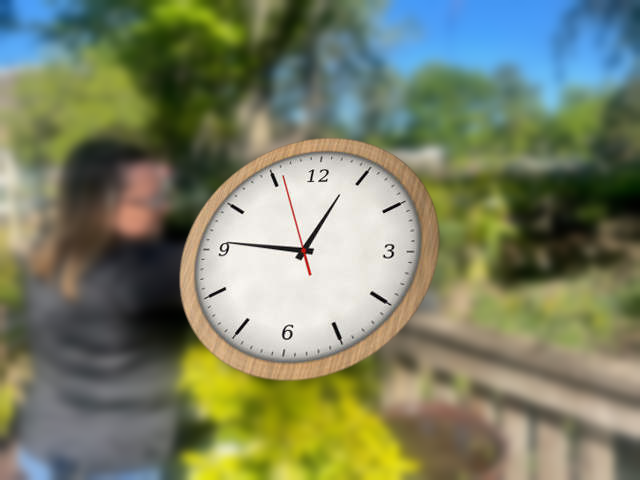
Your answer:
12 h 45 min 56 s
